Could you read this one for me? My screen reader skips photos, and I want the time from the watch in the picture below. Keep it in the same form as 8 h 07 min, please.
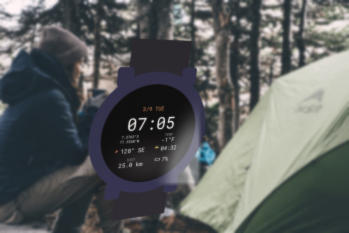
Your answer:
7 h 05 min
